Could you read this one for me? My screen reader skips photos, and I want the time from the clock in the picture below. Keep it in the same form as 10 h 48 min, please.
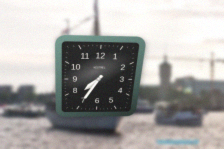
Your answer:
7 h 35 min
